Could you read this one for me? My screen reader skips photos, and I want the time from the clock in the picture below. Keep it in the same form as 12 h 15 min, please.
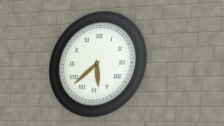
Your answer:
5 h 38 min
